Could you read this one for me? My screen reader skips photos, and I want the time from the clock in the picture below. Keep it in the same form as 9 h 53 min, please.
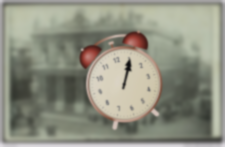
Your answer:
1 h 05 min
